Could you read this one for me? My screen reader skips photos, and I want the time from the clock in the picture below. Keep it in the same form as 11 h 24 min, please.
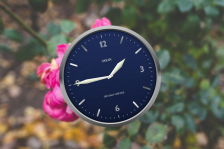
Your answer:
1 h 45 min
